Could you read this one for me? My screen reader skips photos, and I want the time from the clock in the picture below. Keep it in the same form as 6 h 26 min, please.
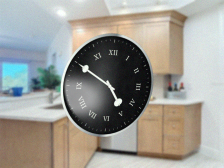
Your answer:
4 h 50 min
